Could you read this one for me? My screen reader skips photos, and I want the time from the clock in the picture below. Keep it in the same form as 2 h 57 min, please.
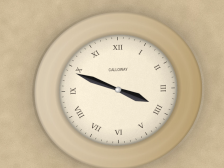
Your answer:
3 h 49 min
